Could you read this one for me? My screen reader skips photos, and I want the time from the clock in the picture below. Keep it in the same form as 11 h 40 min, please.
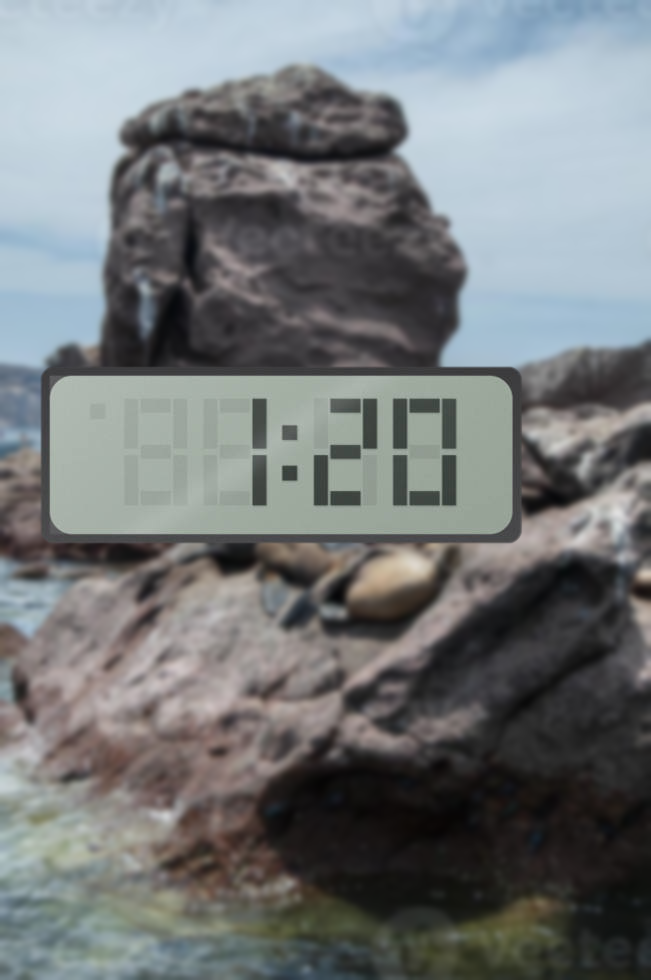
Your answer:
1 h 20 min
